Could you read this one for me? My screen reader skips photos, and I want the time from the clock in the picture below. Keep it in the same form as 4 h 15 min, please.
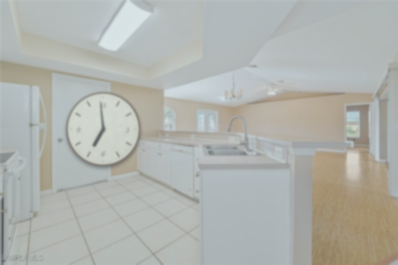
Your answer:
6 h 59 min
